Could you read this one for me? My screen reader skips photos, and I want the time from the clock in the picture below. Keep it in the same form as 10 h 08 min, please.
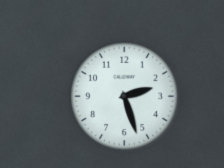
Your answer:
2 h 27 min
